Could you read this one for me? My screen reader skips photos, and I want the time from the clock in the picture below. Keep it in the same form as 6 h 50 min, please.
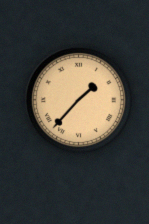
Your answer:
1 h 37 min
